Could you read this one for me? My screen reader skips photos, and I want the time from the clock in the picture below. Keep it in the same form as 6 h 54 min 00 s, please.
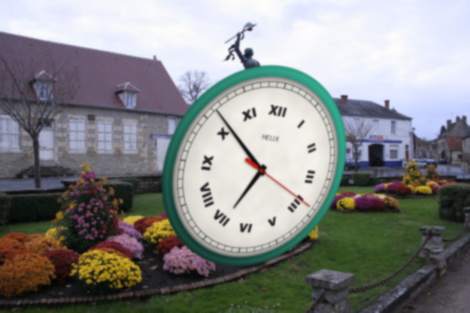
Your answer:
6 h 51 min 19 s
